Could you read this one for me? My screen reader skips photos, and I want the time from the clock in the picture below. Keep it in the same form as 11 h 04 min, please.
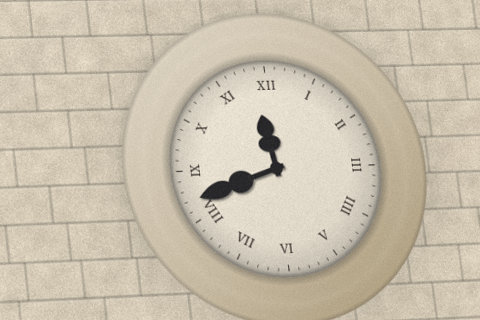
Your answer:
11 h 42 min
